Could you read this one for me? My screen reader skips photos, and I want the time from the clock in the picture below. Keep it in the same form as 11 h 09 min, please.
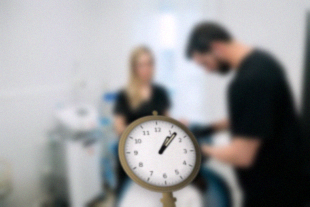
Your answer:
1 h 07 min
